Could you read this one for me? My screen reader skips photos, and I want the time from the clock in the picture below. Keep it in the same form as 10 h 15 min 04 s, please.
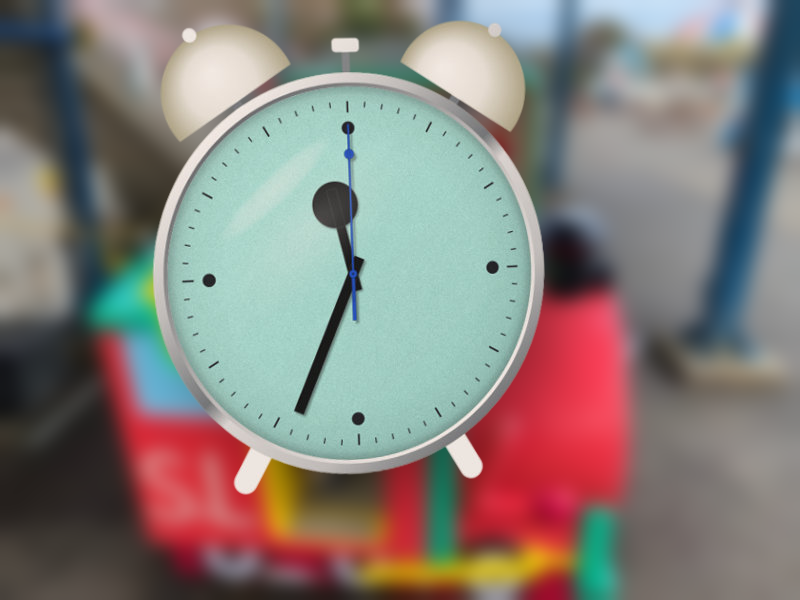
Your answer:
11 h 34 min 00 s
